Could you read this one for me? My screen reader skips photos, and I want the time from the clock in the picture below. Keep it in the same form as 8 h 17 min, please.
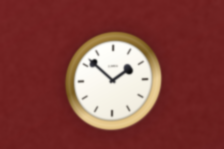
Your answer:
1 h 52 min
